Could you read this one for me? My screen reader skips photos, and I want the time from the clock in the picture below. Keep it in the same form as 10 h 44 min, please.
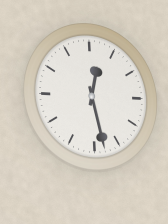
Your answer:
12 h 28 min
